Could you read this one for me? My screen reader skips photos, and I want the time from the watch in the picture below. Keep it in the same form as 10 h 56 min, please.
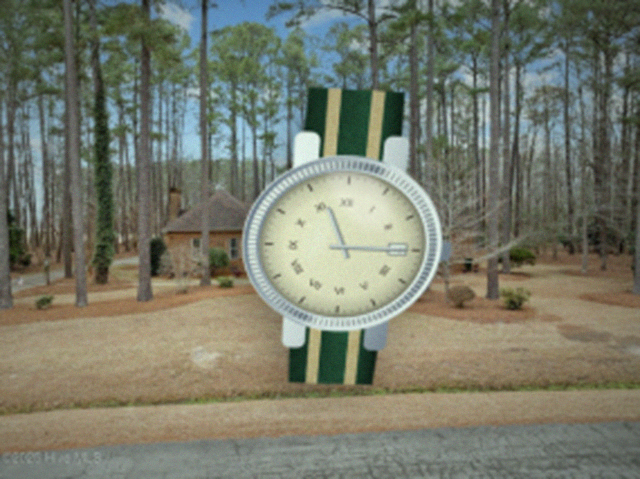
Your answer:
11 h 15 min
